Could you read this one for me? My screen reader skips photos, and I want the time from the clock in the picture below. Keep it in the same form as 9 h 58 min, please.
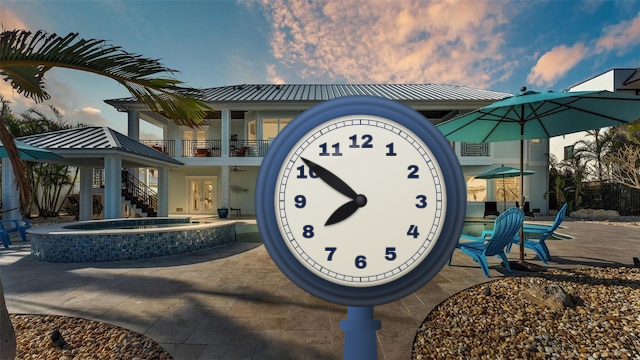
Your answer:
7 h 51 min
